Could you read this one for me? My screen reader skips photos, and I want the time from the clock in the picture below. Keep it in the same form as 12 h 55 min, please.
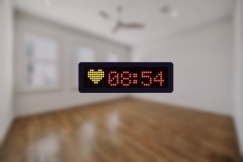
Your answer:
8 h 54 min
